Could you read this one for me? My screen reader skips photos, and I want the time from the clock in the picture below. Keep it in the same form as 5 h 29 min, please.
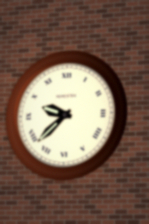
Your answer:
9 h 38 min
